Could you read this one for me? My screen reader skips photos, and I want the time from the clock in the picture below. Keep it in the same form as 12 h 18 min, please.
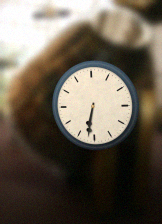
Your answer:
6 h 32 min
